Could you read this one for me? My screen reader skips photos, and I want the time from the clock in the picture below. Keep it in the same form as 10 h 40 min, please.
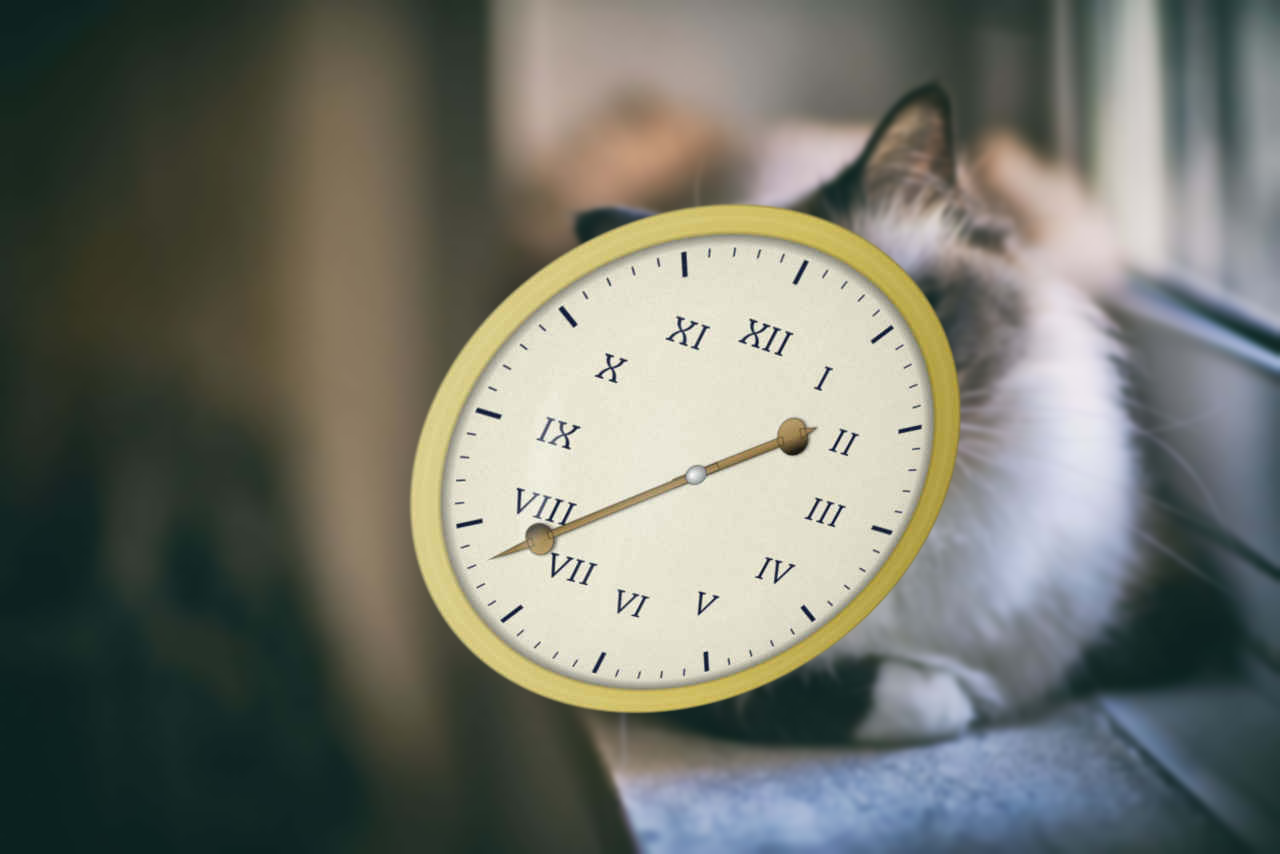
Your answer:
1 h 38 min
